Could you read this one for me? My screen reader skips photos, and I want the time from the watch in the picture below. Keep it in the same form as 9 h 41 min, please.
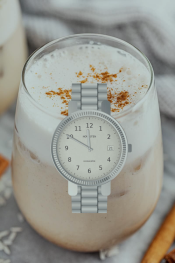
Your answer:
11 h 50 min
